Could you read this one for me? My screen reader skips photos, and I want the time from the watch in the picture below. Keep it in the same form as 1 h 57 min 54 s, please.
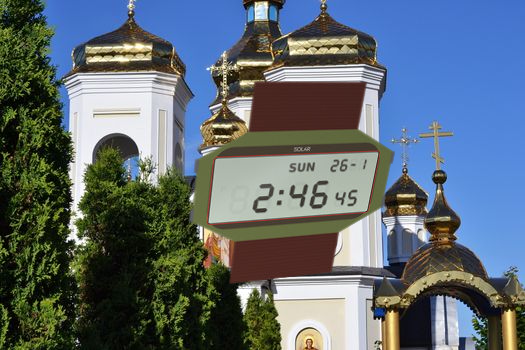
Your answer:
2 h 46 min 45 s
